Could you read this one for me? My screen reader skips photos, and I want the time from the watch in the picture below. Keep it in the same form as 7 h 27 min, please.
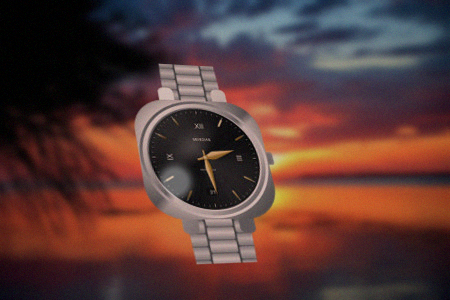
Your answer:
2 h 29 min
